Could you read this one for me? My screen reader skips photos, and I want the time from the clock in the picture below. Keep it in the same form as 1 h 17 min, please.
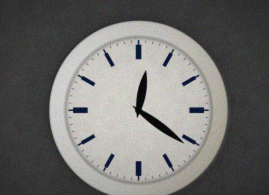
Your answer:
12 h 21 min
